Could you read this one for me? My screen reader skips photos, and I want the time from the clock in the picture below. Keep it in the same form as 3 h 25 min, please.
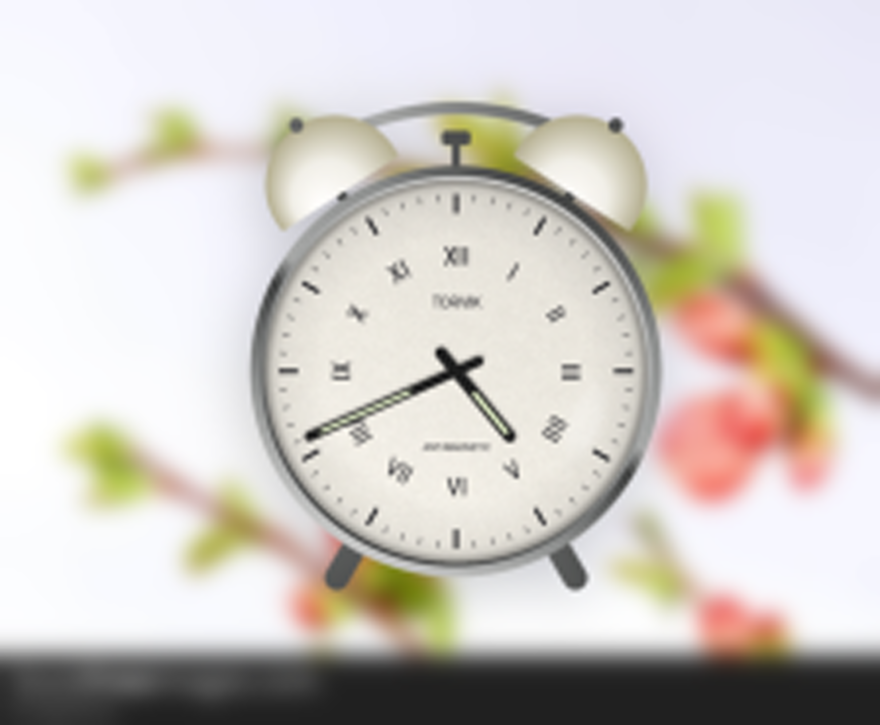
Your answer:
4 h 41 min
